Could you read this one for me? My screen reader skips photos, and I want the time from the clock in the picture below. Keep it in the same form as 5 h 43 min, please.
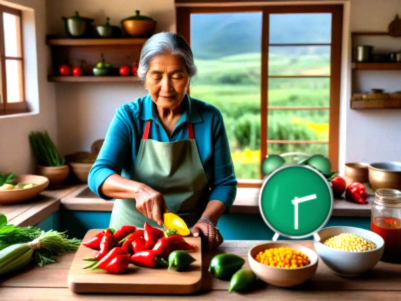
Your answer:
2 h 30 min
